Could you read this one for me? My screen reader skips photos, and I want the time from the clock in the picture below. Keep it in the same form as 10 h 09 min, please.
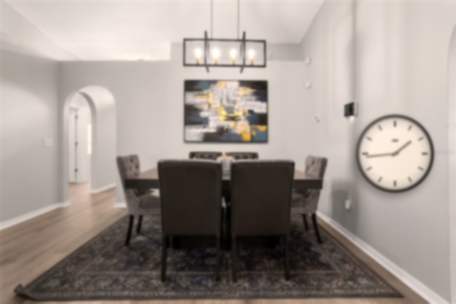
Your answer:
1 h 44 min
